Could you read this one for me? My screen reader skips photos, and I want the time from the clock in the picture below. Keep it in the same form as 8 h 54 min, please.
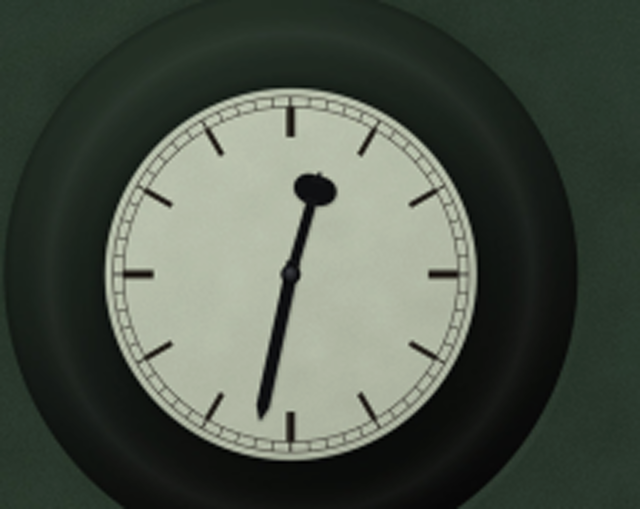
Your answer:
12 h 32 min
